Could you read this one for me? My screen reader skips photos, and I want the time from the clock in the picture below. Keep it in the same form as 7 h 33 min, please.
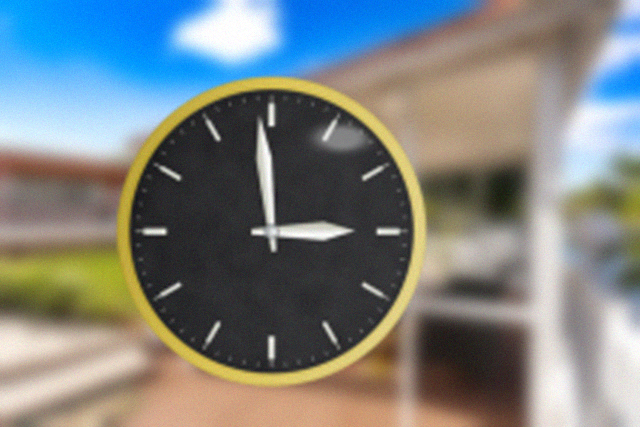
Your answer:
2 h 59 min
